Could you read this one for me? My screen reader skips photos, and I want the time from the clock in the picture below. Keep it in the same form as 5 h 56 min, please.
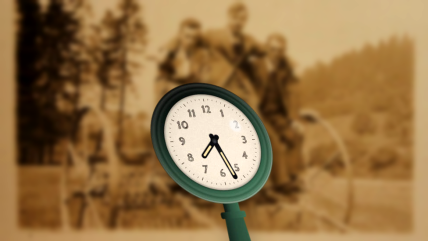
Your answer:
7 h 27 min
